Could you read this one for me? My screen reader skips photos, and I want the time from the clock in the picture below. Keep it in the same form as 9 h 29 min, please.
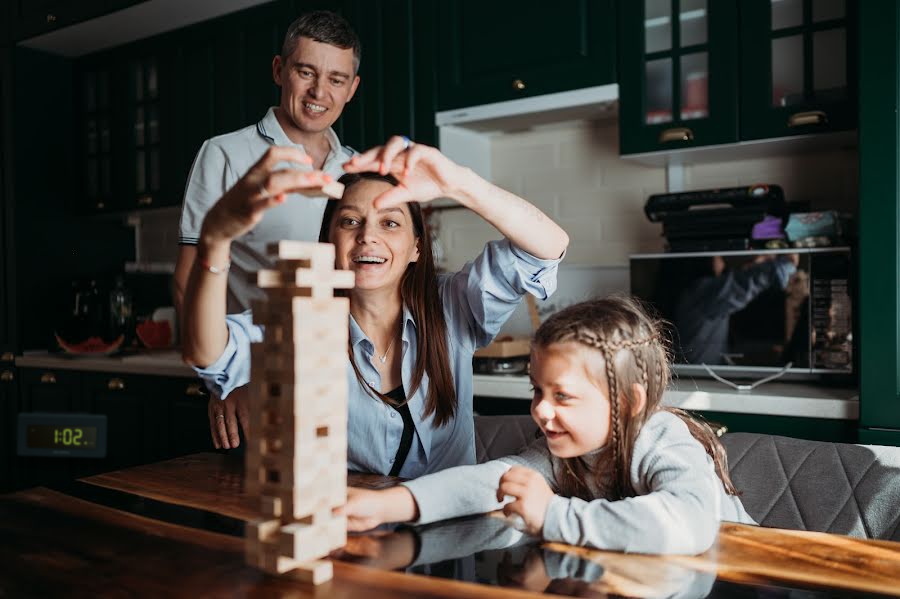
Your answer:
1 h 02 min
